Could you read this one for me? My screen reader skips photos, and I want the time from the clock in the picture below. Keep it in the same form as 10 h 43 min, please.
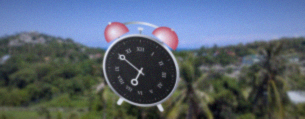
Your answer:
6 h 51 min
